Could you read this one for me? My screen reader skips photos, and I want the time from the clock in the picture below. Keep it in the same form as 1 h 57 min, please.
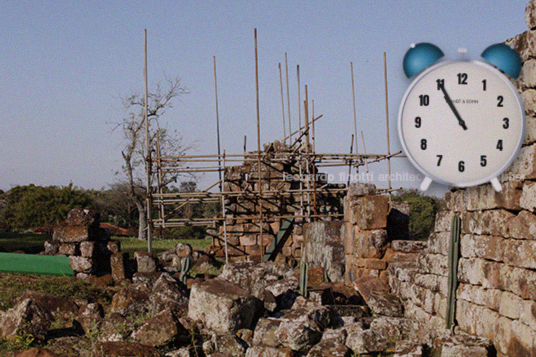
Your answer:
10 h 55 min
